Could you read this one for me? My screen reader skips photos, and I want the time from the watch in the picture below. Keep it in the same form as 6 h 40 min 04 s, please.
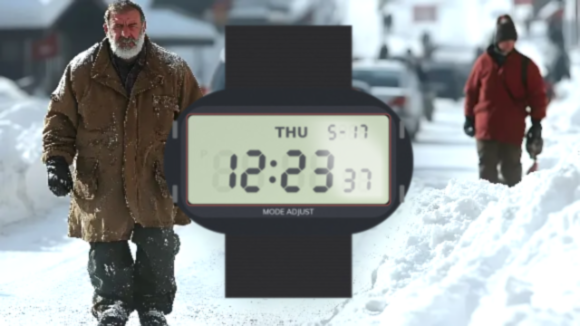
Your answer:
12 h 23 min 37 s
